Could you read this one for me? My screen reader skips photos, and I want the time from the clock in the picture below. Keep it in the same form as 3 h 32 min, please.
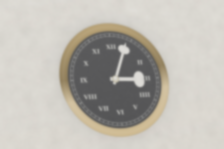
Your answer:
3 h 04 min
